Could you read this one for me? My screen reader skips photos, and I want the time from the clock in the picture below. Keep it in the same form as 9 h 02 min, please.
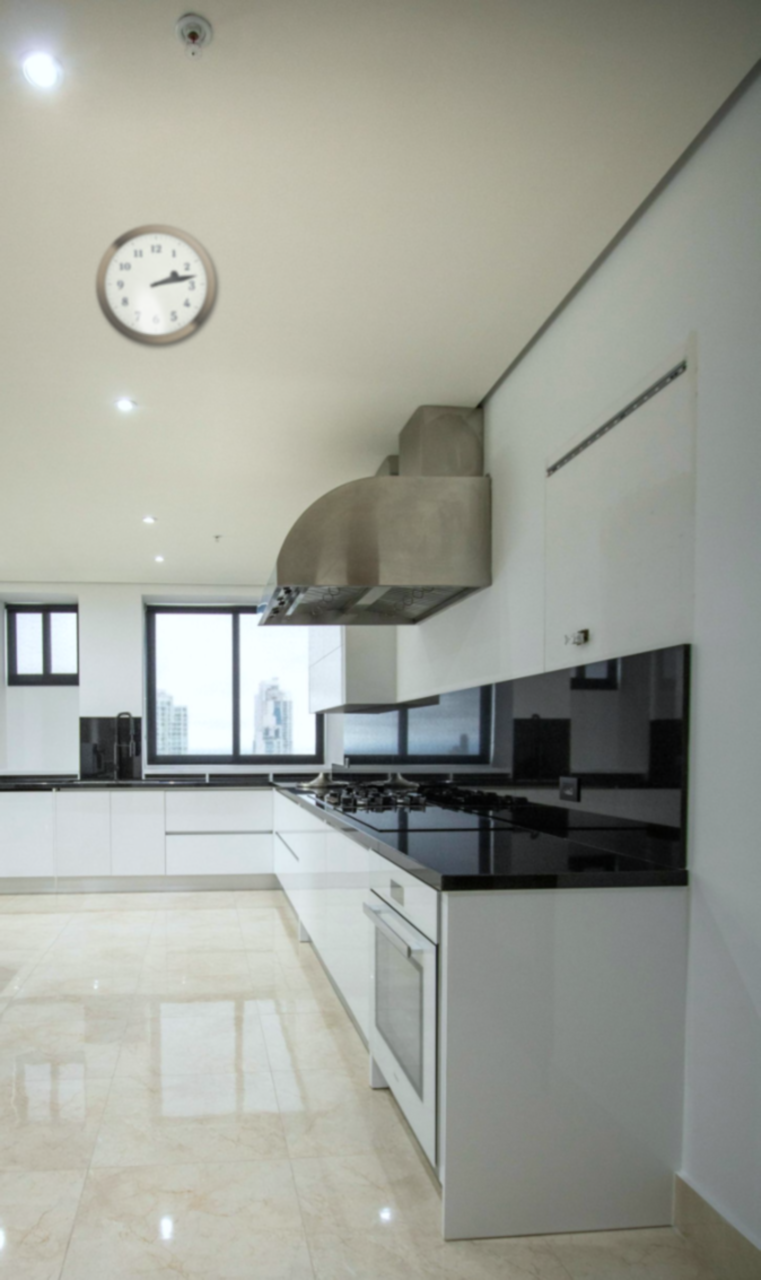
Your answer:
2 h 13 min
